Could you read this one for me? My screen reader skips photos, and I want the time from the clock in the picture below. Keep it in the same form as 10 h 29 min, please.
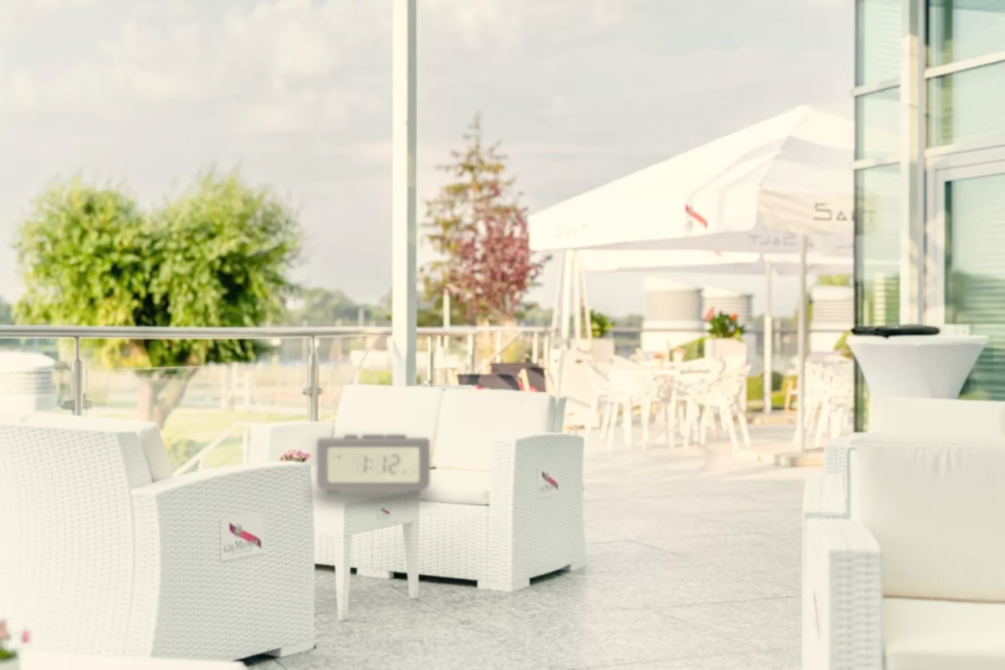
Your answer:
1 h 12 min
